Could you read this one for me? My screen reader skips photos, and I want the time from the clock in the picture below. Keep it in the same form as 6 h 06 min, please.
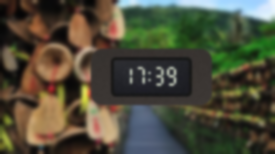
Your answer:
17 h 39 min
